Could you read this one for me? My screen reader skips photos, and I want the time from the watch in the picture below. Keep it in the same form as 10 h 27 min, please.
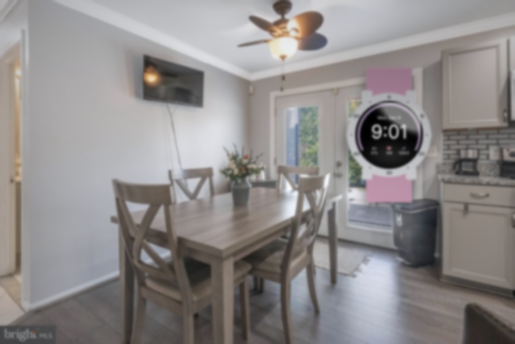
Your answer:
9 h 01 min
